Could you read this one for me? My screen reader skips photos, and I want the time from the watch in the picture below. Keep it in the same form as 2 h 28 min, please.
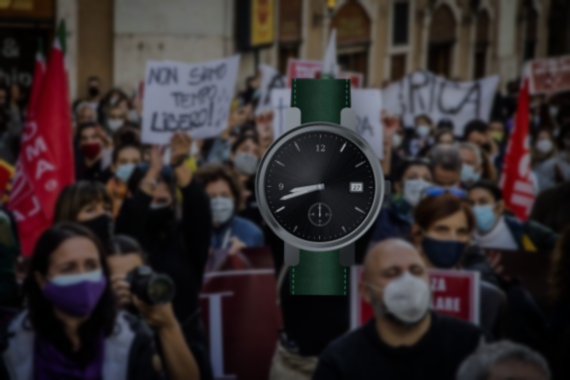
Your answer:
8 h 42 min
